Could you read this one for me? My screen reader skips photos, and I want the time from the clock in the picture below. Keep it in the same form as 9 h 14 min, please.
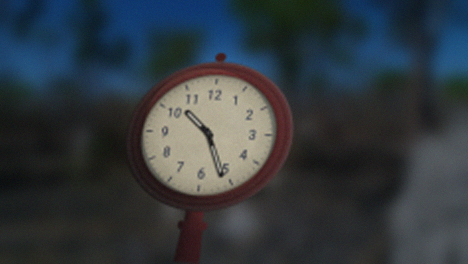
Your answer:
10 h 26 min
